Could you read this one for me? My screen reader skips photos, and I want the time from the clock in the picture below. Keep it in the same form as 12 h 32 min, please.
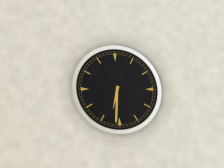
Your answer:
6 h 31 min
